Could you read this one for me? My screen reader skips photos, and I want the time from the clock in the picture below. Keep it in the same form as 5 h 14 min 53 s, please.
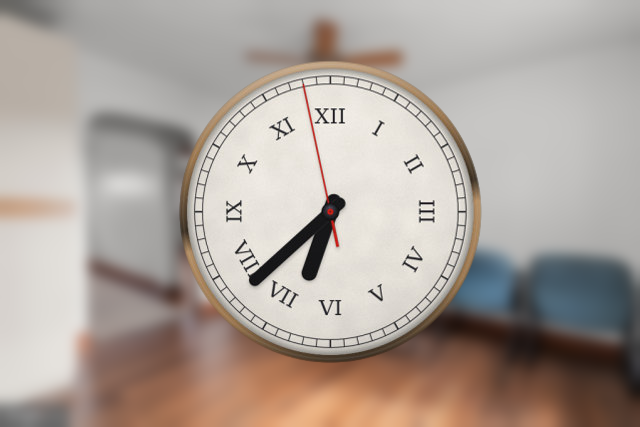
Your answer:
6 h 37 min 58 s
